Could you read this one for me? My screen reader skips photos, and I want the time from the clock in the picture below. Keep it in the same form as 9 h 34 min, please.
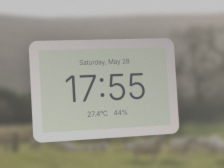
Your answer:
17 h 55 min
